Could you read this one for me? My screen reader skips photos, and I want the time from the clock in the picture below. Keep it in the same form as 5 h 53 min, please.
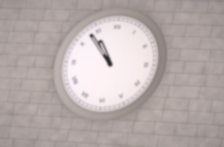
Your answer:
10 h 53 min
